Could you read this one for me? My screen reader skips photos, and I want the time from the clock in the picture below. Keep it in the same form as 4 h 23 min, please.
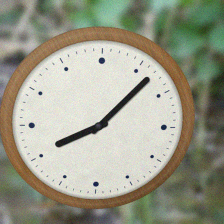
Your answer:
8 h 07 min
